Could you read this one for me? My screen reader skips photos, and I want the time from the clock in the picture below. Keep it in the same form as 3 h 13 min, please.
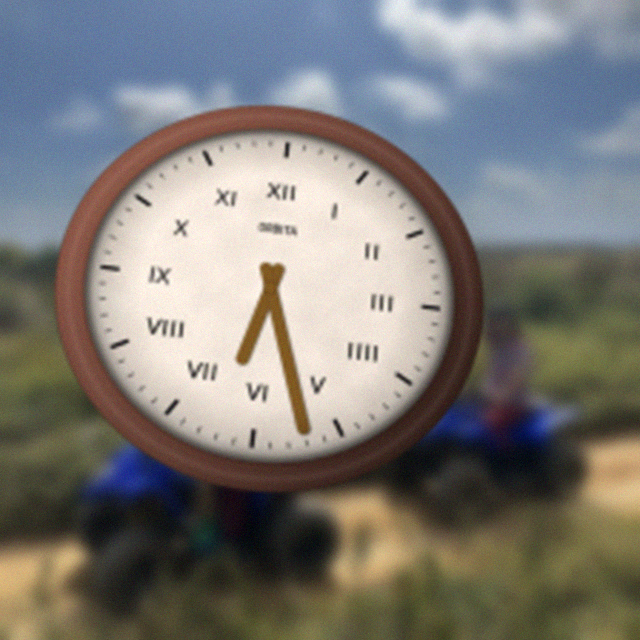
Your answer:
6 h 27 min
